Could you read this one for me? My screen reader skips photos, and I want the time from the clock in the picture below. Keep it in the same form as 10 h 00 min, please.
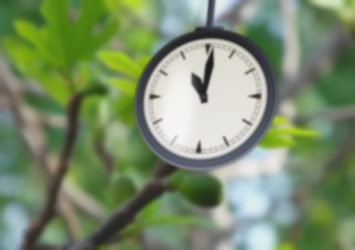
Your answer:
11 h 01 min
